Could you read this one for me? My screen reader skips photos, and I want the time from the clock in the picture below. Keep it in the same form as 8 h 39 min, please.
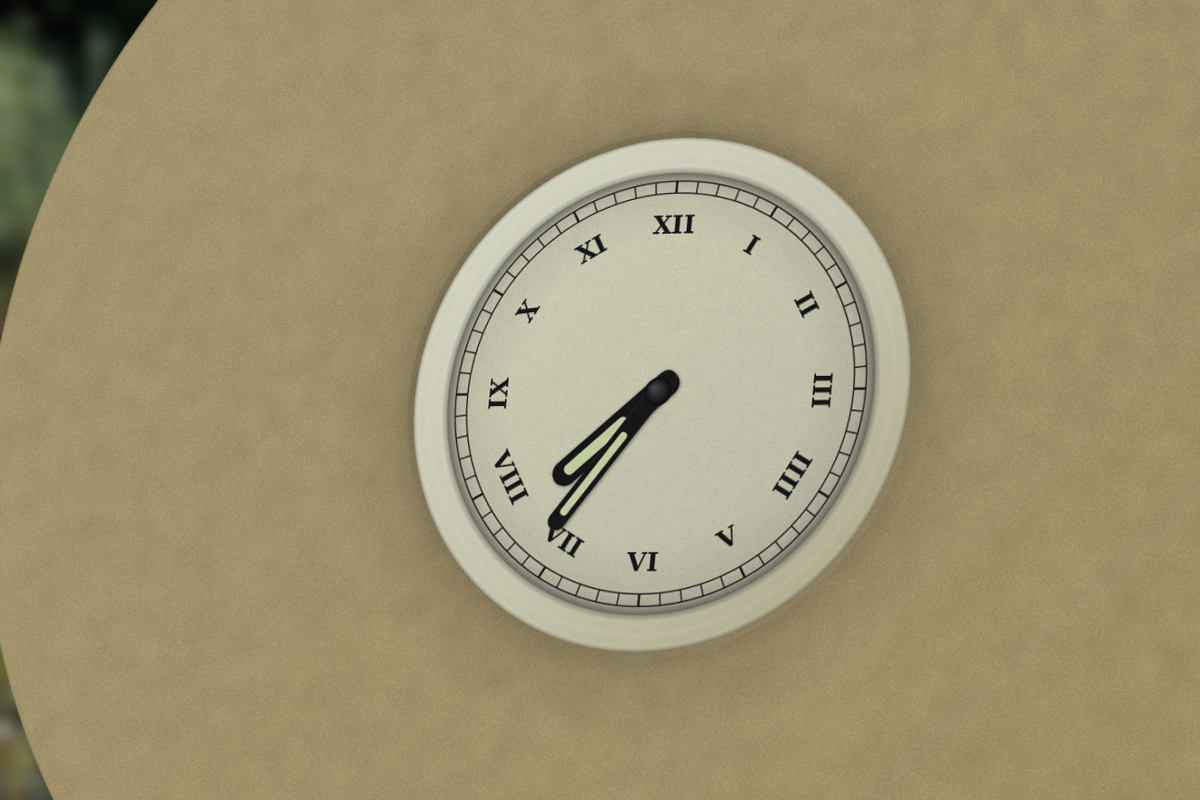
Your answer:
7 h 36 min
